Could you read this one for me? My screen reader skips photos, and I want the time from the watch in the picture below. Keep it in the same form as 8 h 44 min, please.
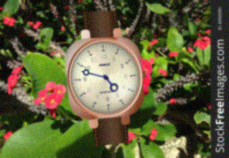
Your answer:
4 h 48 min
